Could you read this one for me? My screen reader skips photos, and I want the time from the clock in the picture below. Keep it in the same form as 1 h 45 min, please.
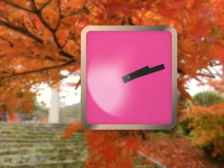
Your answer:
2 h 12 min
